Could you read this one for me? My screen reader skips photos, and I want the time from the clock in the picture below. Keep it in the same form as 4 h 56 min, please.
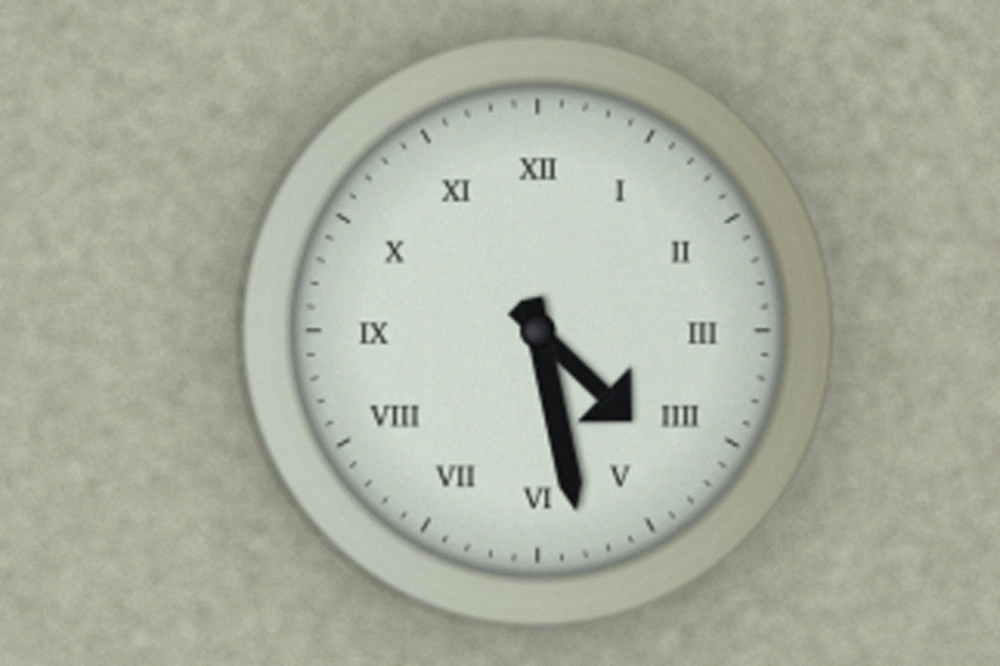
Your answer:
4 h 28 min
